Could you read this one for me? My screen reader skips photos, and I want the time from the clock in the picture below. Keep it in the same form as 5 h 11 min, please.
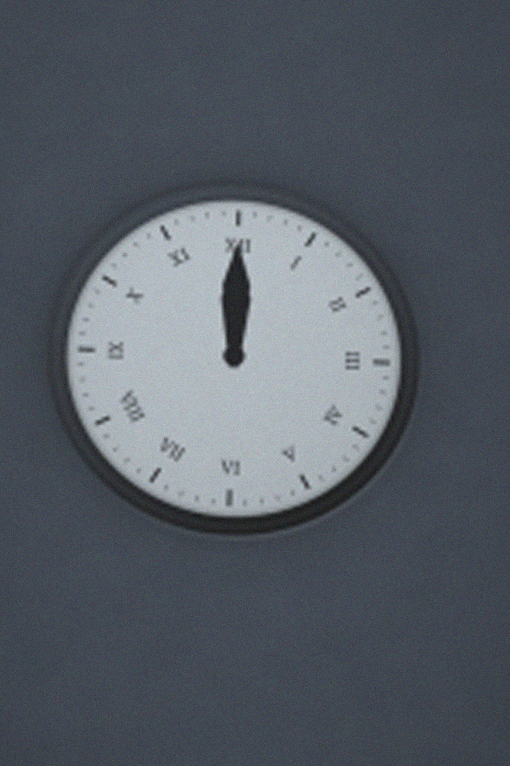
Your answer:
12 h 00 min
